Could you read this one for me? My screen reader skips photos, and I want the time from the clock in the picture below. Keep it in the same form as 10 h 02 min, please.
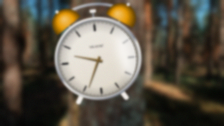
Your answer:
9 h 34 min
